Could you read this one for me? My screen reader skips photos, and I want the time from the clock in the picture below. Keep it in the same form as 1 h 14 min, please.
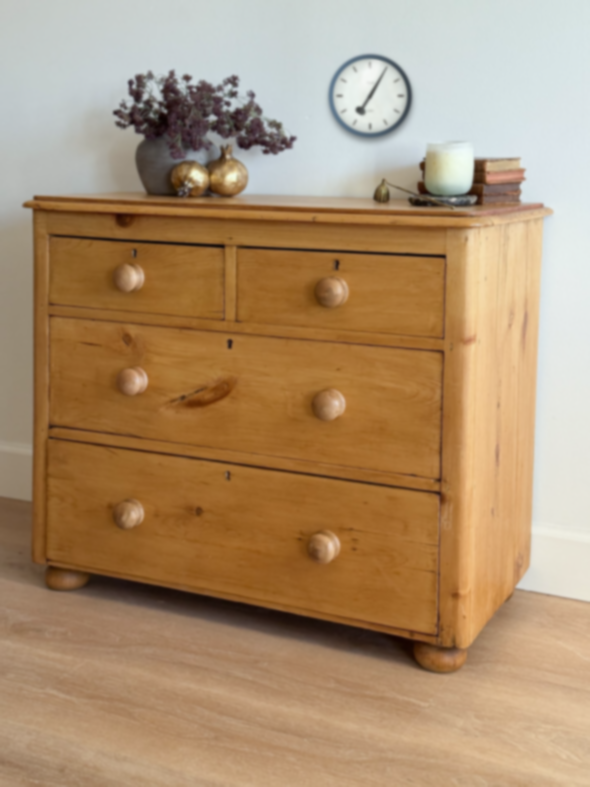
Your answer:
7 h 05 min
